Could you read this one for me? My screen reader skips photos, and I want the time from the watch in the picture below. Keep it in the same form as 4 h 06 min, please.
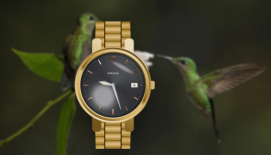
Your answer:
9 h 27 min
